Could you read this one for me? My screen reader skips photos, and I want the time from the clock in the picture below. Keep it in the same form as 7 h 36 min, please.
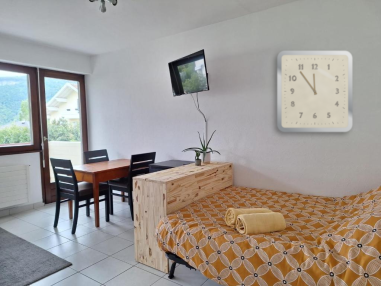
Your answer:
11 h 54 min
